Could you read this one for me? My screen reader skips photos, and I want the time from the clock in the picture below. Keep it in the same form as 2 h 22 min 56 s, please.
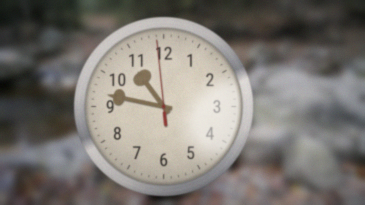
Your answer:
10 h 46 min 59 s
